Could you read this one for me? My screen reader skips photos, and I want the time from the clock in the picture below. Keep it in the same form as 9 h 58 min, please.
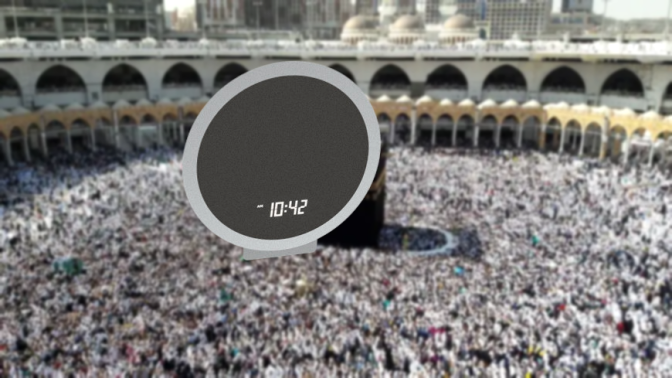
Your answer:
10 h 42 min
